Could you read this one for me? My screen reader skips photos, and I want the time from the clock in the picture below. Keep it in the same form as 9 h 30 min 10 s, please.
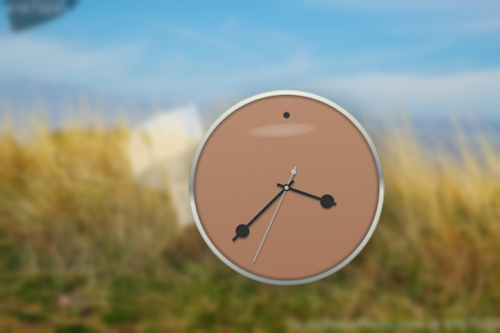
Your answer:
3 h 37 min 34 s
